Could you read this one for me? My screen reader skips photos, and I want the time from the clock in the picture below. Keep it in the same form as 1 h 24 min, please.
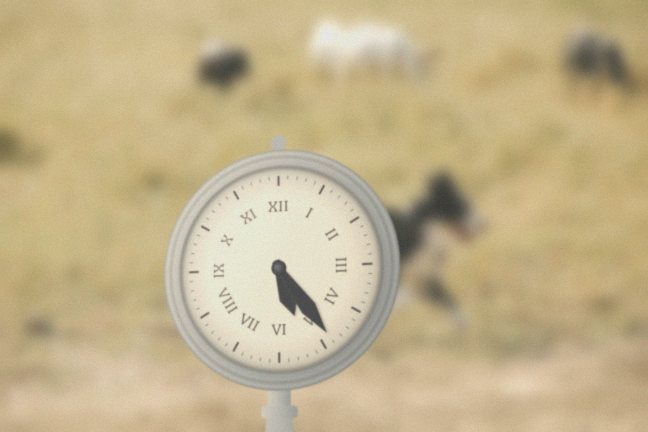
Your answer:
5 h 24 min
